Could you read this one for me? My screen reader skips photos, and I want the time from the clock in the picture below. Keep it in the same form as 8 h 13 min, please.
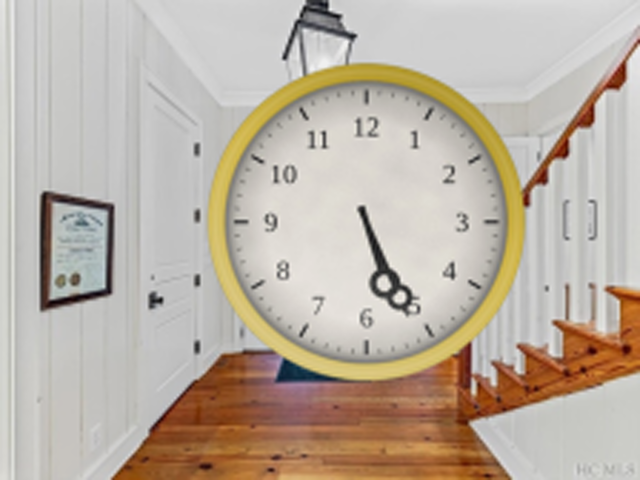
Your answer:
5 h 26 min
